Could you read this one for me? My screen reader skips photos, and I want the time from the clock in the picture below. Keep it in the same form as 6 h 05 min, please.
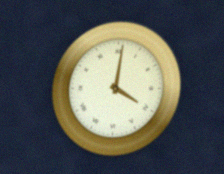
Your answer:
4 h 01 min
